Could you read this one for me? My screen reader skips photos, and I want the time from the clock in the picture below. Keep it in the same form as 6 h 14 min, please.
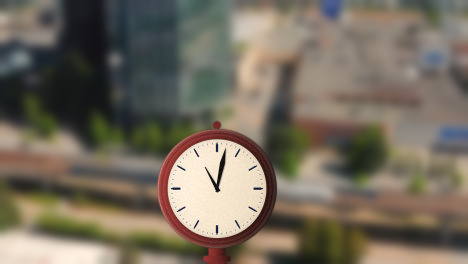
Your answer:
11 h 02 min
